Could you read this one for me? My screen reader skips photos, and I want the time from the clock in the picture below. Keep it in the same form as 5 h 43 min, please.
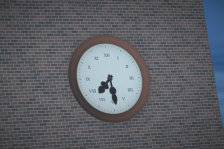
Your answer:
7 h 29 min
